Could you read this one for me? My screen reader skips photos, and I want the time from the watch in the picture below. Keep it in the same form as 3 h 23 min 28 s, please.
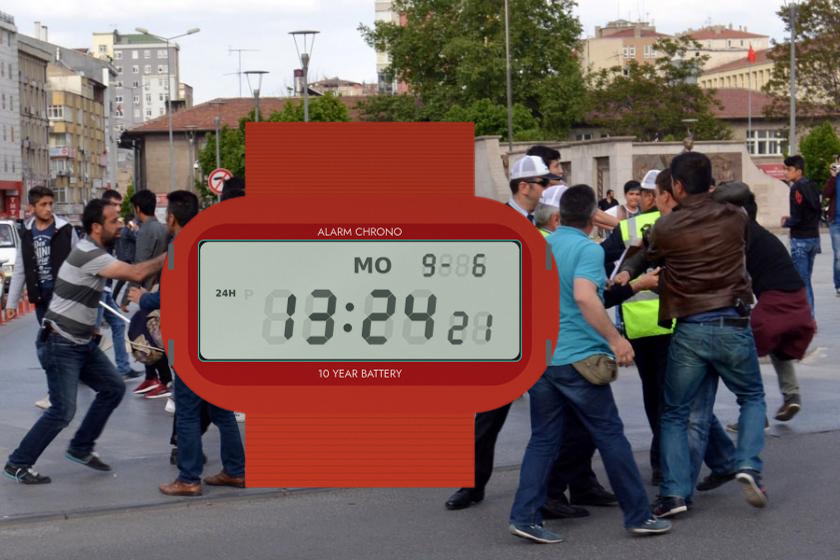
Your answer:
13 h 24 min 21 s
